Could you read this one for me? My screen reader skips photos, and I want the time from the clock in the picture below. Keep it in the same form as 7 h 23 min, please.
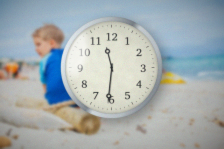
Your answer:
11 h 31 min
